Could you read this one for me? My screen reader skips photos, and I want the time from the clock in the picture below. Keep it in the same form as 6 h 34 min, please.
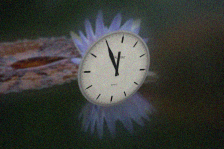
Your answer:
11 h 55 min
